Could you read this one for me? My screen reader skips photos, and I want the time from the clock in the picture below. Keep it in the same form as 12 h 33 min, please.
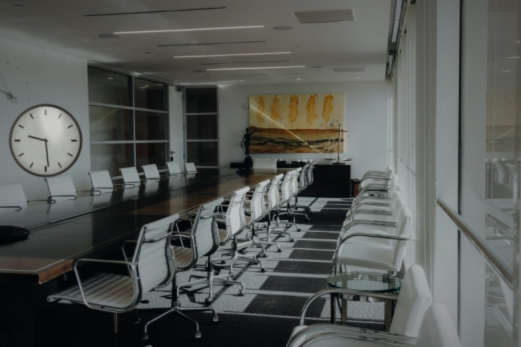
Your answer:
9 h 29 min
